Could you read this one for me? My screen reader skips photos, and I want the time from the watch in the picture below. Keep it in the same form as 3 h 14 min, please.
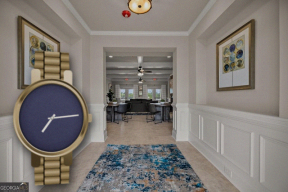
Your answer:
7 h 14 min
